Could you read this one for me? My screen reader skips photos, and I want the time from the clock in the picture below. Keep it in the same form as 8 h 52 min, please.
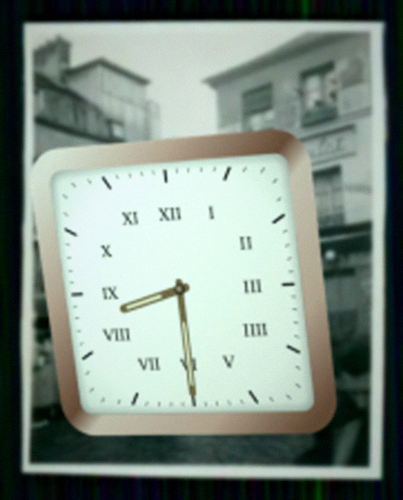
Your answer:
8 h 30 min
